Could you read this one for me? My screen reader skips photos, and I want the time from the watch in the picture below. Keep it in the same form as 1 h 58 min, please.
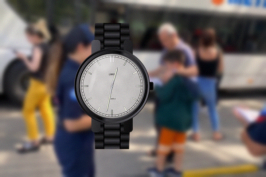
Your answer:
12 h 32 min
